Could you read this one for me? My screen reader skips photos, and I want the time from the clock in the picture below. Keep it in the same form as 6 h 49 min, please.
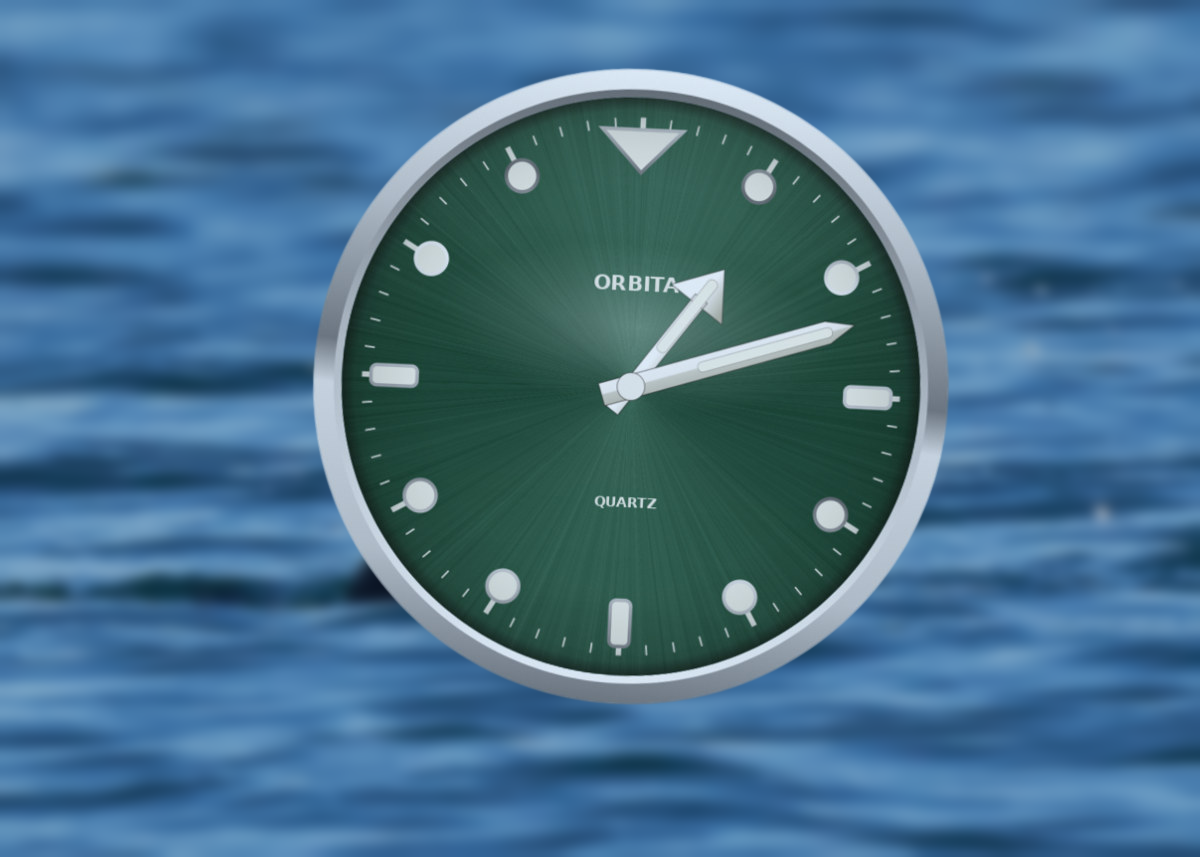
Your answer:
1 h 12 min
